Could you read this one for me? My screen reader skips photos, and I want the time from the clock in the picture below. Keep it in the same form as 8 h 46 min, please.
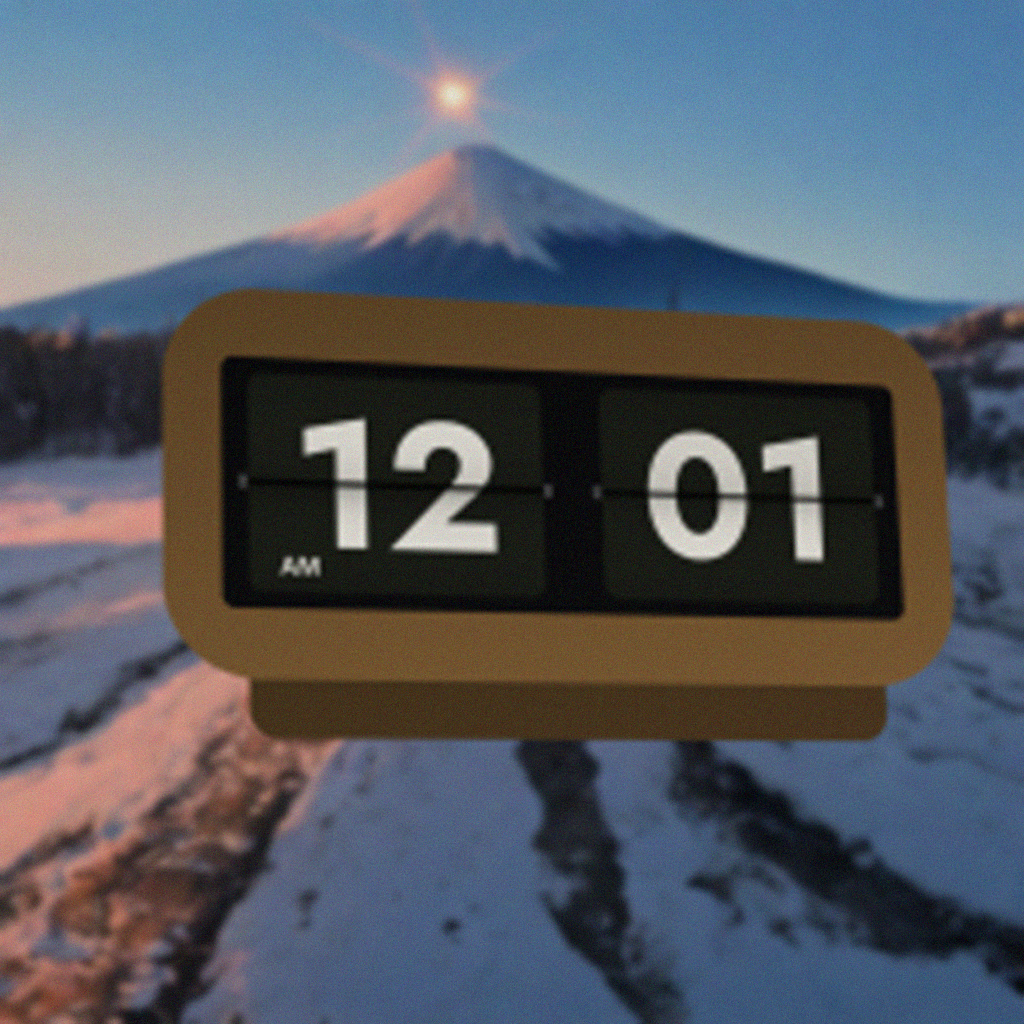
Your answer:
12 h 01 min
